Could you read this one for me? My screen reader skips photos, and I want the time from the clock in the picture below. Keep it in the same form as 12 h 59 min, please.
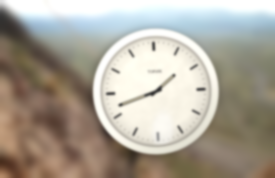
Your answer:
1 h 42 min
